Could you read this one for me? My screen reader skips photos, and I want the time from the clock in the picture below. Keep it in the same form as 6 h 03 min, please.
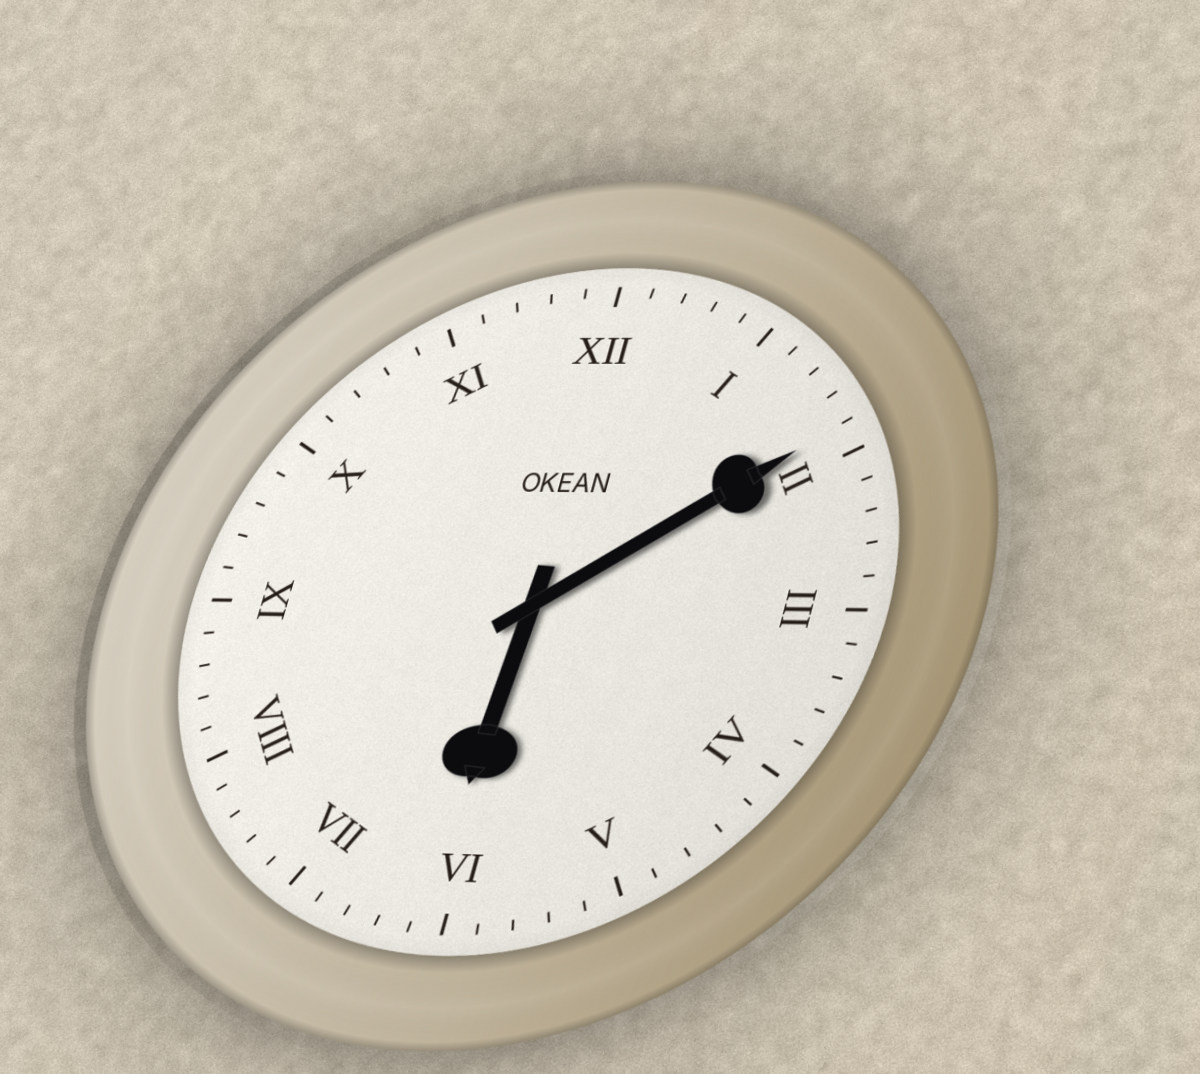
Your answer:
6 h 09 min
